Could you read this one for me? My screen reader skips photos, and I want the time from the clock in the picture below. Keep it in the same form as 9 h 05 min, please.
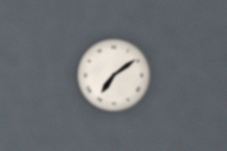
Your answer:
7 h 09 min
